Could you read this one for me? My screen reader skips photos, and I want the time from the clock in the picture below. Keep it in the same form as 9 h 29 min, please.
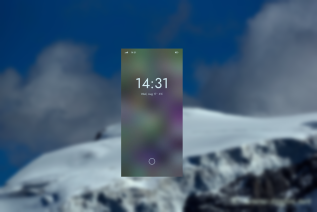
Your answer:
14 h 31 min
